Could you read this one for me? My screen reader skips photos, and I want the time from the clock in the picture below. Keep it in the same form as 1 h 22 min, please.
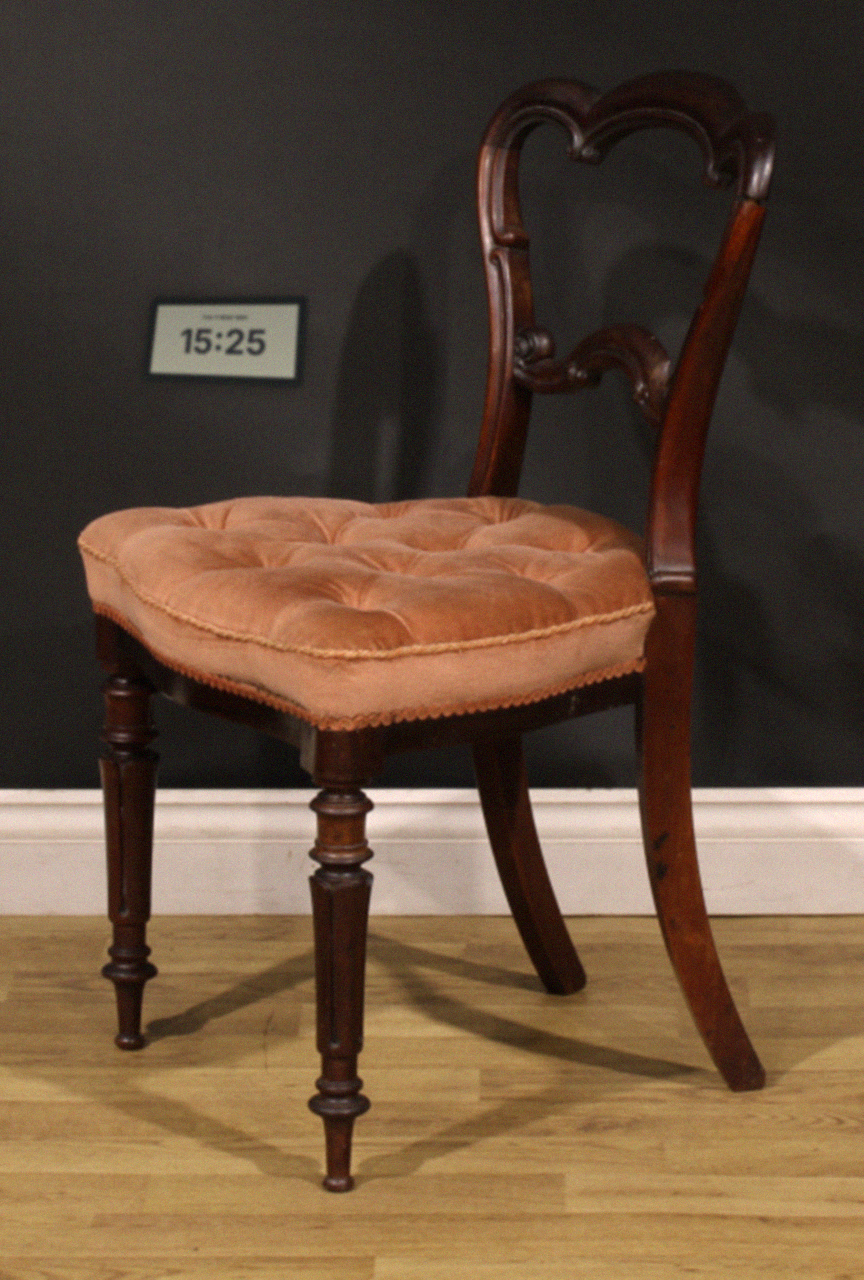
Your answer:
15 h 25 min
